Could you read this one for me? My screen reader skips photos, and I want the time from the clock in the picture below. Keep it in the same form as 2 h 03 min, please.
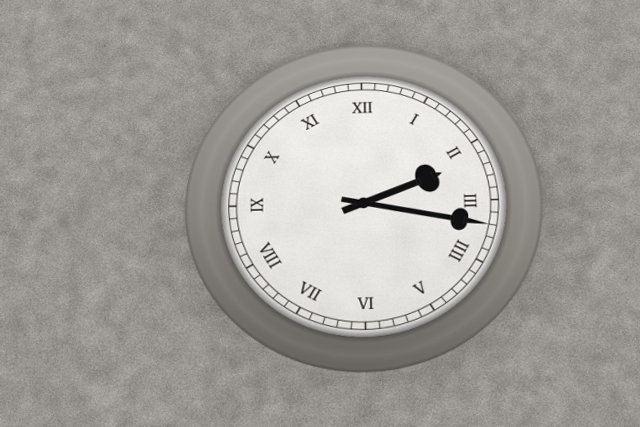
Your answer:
2 h 17 min
